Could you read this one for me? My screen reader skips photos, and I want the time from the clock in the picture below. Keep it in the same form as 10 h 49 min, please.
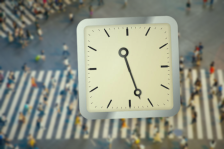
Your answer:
11 h 27 min
